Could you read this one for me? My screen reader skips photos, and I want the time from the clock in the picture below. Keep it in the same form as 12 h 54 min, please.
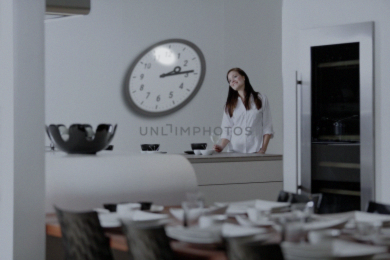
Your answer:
2 h 14 min
